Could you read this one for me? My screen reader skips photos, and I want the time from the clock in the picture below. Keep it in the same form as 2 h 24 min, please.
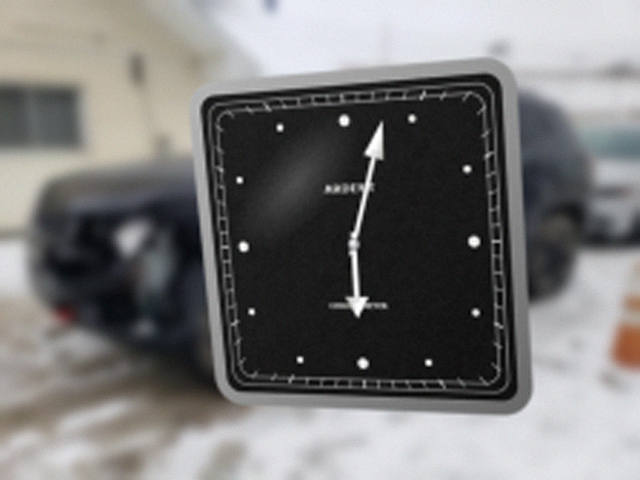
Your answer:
6 h 03 min
